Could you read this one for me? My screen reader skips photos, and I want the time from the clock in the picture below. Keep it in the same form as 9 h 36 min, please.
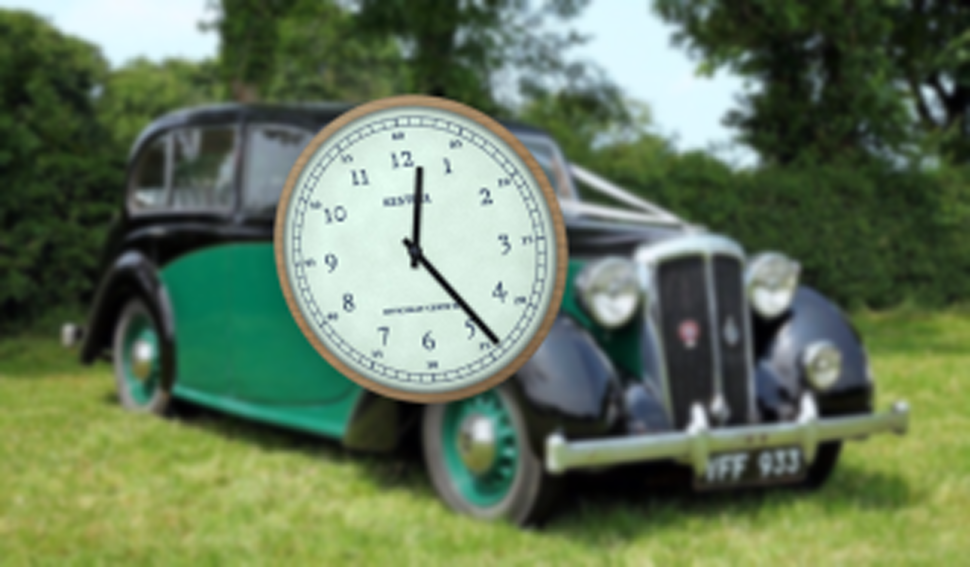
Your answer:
12 h 24 min
